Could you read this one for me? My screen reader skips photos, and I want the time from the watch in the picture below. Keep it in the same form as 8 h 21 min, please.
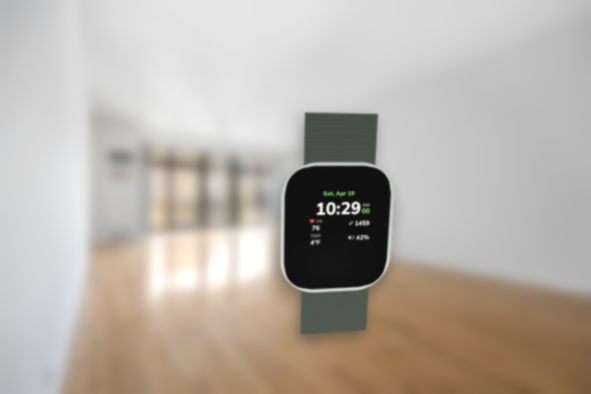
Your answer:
10 h 29 min
